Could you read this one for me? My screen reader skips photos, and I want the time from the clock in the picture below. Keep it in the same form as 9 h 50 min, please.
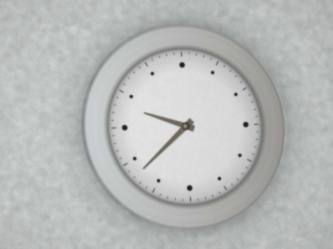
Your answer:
9 h 38 min
